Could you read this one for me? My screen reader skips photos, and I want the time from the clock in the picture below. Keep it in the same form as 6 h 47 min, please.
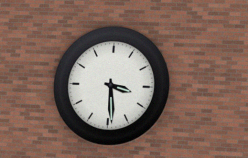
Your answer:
3 h 29 min
